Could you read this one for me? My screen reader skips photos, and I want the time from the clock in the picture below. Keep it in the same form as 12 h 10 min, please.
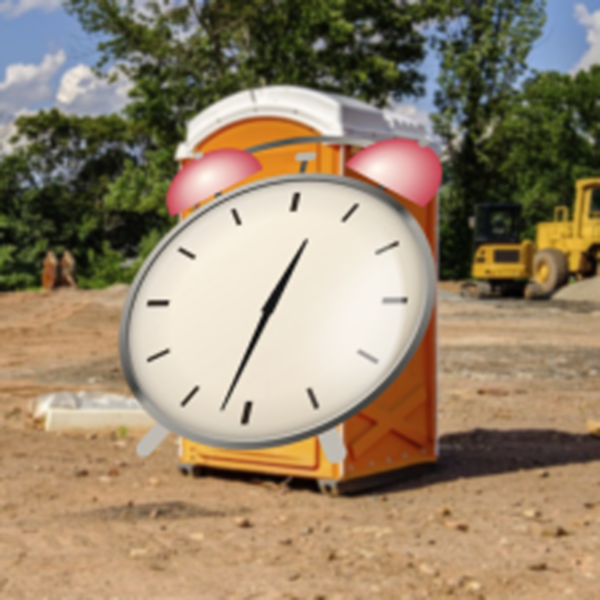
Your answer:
12 h 32 min
